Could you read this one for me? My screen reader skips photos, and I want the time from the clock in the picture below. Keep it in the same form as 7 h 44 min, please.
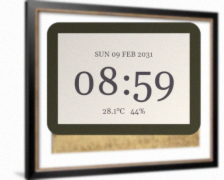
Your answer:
8 h 59 min
